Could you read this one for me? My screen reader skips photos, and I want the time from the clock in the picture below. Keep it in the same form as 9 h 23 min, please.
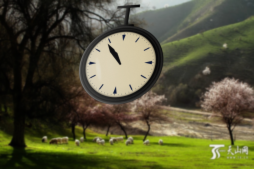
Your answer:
10 h 54 min
